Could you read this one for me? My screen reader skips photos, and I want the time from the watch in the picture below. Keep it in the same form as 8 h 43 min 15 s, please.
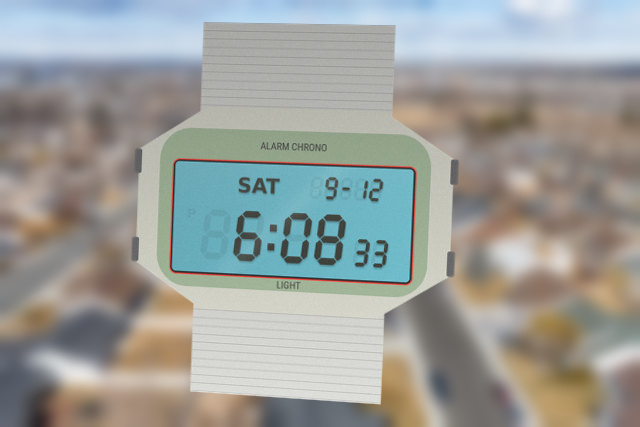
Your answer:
6 h 08 min 33 s
